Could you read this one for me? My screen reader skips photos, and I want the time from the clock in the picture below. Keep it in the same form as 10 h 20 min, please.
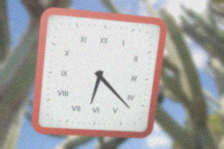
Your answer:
6 h 22 min
